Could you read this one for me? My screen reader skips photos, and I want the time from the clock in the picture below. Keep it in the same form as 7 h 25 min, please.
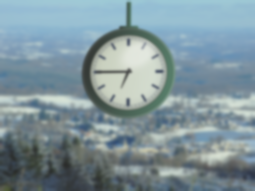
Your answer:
6 h 45 min
